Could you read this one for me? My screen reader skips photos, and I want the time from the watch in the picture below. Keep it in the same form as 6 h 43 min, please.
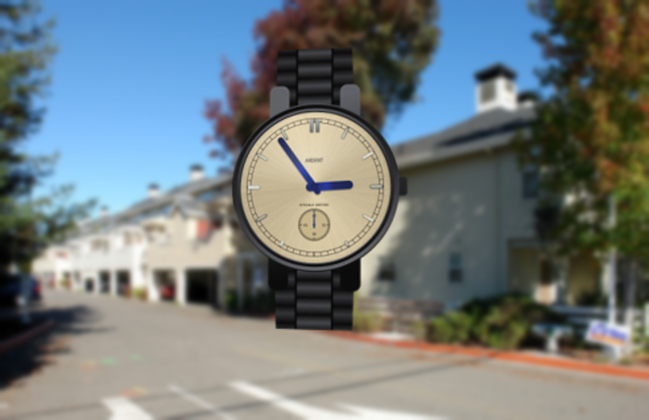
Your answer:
2 h 54 min
